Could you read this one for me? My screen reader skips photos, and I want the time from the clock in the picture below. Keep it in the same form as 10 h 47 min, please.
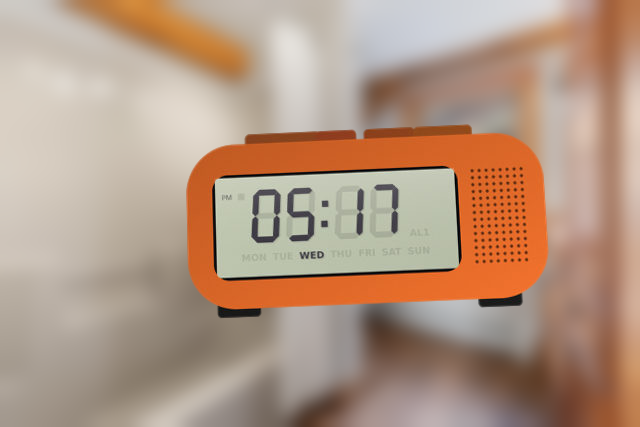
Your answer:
5 h 17 min
